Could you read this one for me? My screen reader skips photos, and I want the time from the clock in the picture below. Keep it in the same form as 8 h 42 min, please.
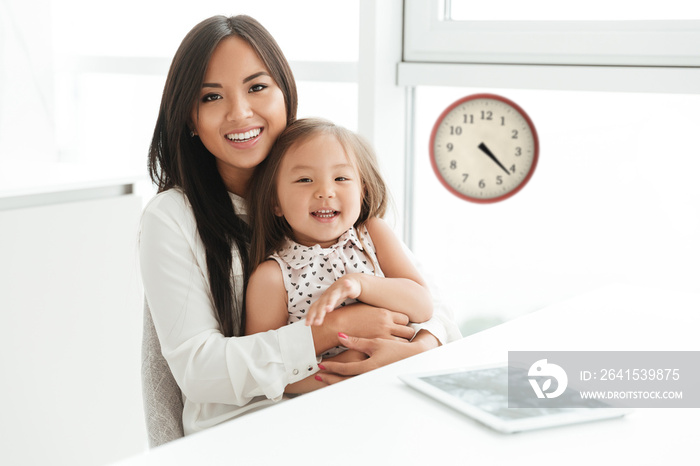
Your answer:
4 h 22 min
